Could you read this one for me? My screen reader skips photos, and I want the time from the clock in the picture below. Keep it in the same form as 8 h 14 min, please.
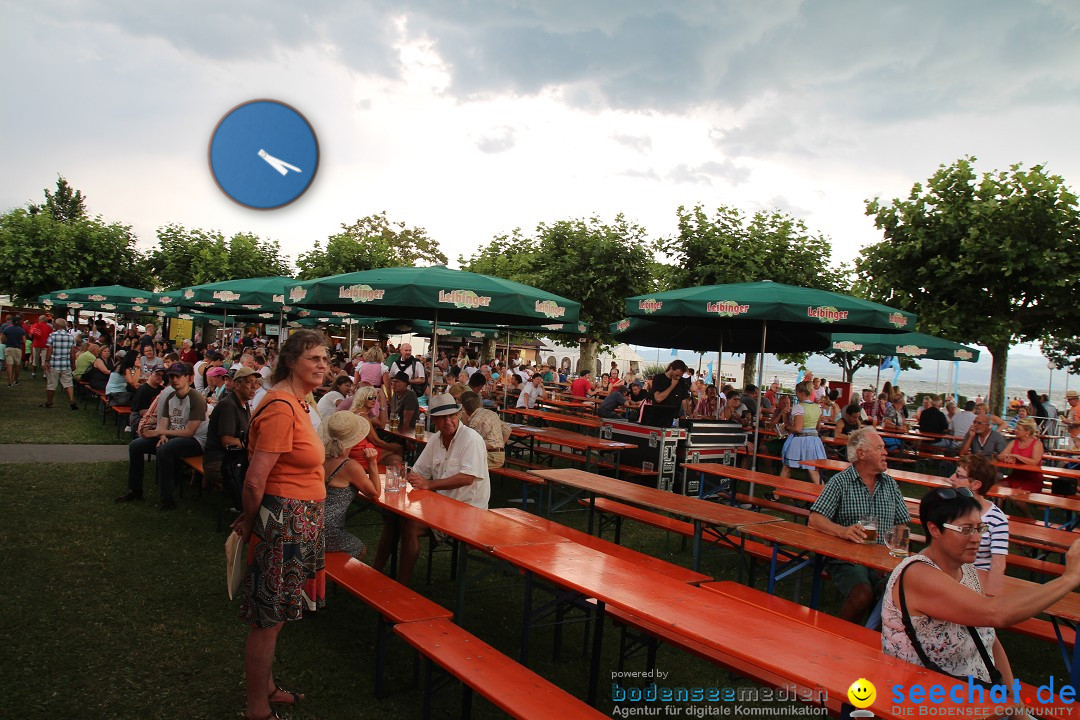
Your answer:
4 h 19 min
